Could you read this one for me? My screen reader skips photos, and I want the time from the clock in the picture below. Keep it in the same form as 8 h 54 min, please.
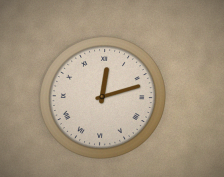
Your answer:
12 h 12 min
